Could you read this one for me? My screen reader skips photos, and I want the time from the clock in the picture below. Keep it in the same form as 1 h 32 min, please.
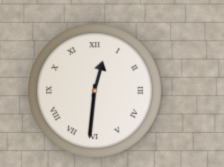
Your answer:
12 h 31 min
